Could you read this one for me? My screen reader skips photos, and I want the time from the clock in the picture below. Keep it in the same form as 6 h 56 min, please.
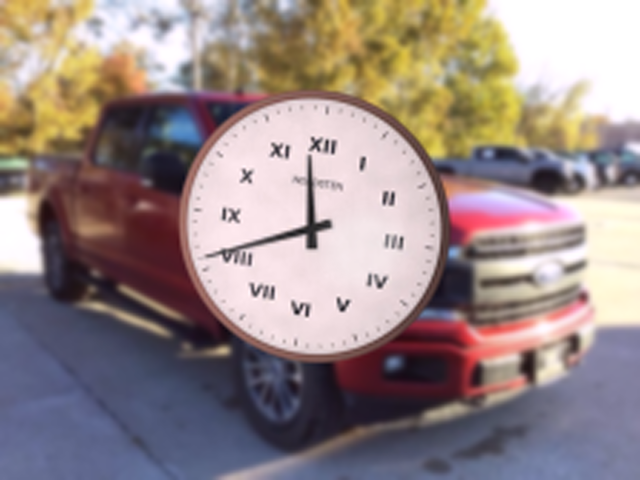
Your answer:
11 h 41 min
